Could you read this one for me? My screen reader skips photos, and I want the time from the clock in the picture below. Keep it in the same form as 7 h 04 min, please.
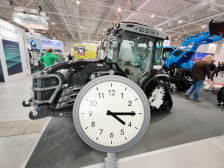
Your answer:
4 h 15 min
